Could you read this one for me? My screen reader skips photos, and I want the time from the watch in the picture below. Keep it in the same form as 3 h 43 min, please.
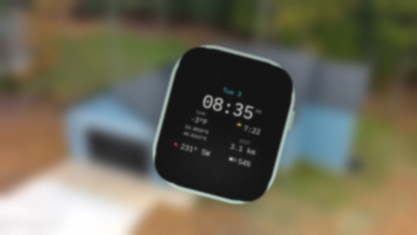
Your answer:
8 h 35 min
